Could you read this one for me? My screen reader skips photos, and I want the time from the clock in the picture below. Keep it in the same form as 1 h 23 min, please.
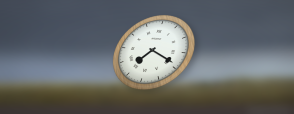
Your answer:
7 h 19 min
